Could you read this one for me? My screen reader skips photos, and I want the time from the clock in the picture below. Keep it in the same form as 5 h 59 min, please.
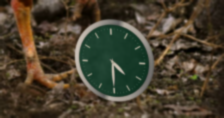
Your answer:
4 h 30 min
